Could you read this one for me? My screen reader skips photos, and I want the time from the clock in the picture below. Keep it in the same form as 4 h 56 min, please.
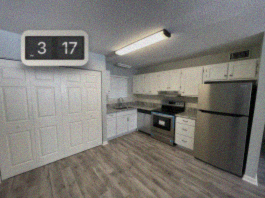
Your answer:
3 h 17 min
